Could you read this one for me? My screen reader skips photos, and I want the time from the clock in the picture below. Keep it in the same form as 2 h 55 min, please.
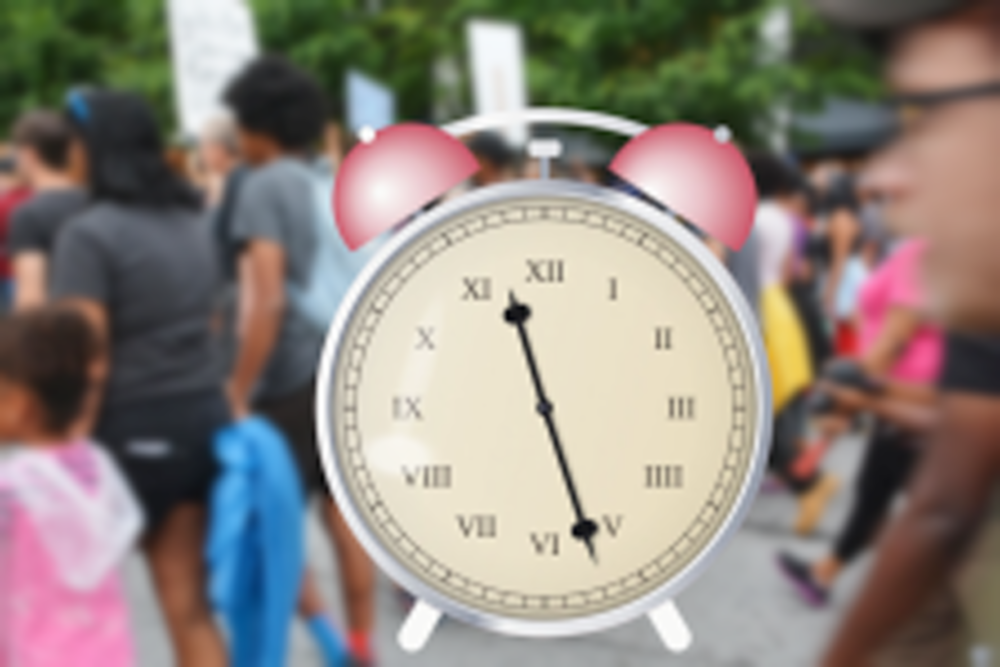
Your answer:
11 h 27 min
